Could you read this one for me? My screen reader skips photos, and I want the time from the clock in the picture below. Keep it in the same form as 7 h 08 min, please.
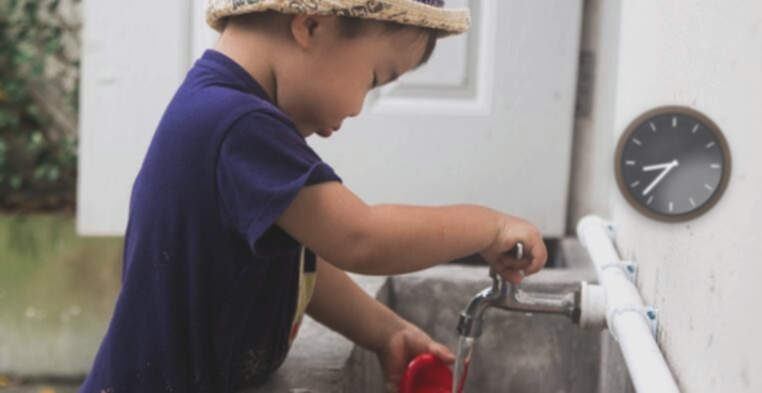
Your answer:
8 h 37 min
